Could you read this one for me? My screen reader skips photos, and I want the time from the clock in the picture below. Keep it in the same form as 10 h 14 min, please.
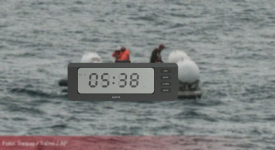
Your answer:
5 h 38 min
